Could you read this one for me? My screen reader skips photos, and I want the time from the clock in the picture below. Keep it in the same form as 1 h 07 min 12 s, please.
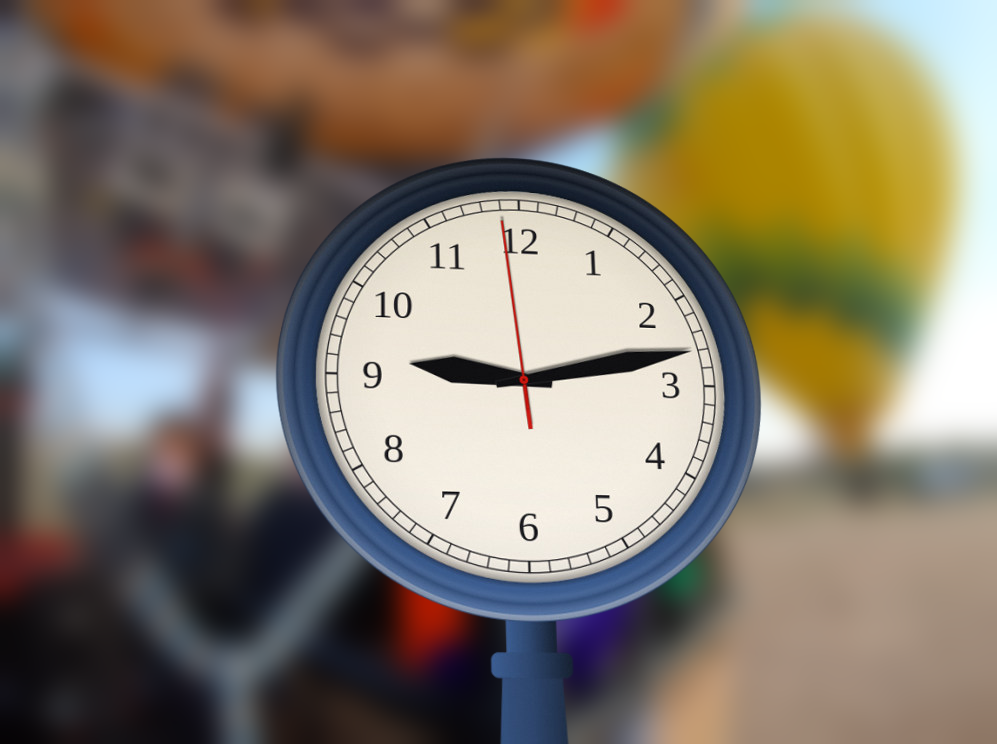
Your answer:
9 h 12 min 59 s
